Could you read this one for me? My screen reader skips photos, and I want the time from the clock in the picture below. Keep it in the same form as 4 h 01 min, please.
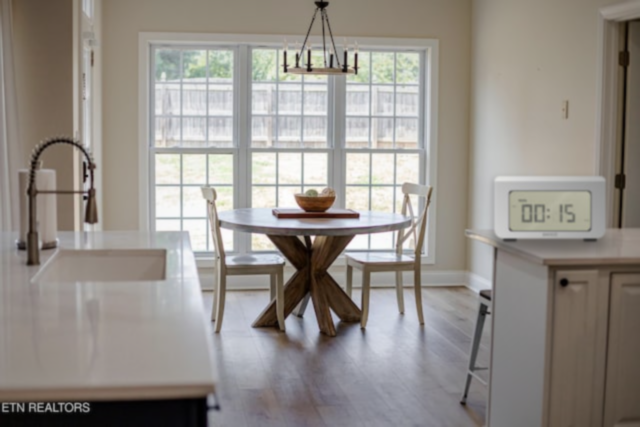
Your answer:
0 h 15 min
